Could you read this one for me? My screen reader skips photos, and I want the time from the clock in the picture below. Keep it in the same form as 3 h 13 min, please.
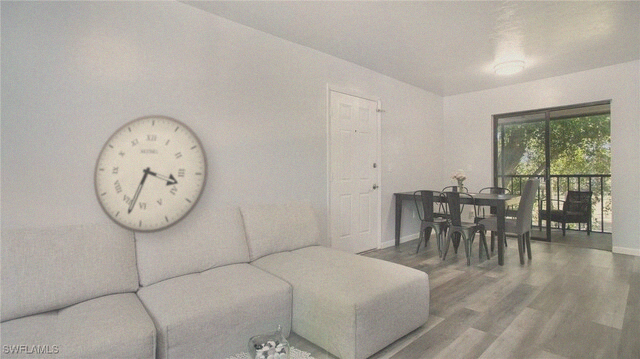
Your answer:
3 h 33 min
